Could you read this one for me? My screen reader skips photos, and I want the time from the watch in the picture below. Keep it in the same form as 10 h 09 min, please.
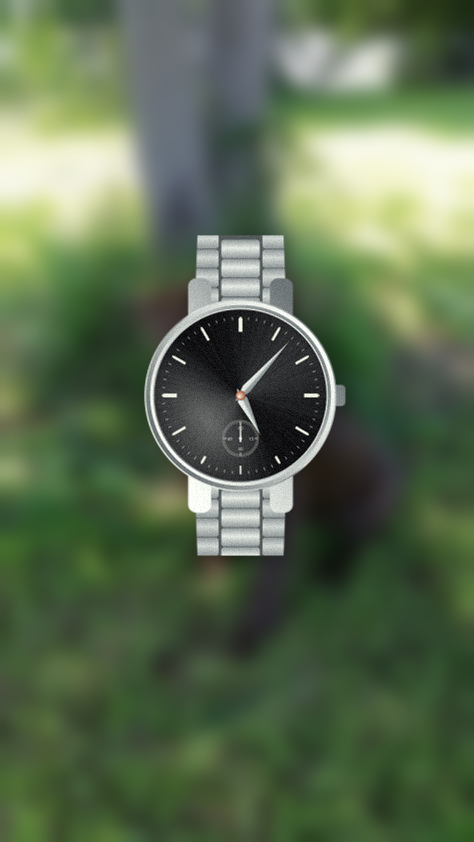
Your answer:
5 h 07 min
